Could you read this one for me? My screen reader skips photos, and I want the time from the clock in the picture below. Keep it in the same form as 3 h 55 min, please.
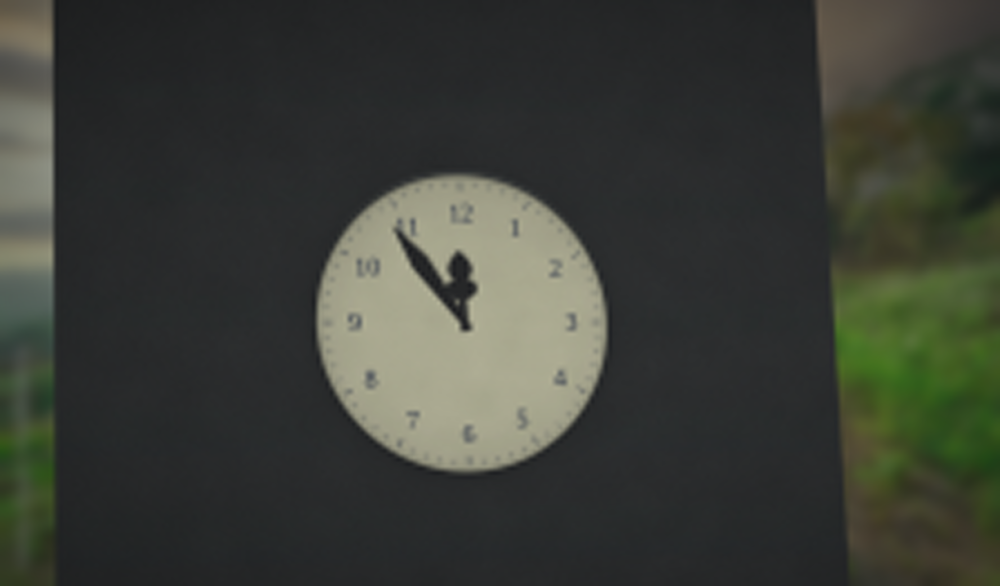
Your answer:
11 h 54 min
